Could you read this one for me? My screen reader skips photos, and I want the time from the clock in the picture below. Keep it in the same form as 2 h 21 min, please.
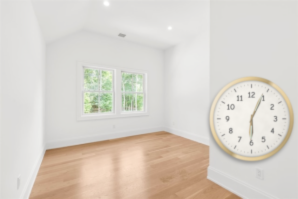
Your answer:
6 h 04 min
